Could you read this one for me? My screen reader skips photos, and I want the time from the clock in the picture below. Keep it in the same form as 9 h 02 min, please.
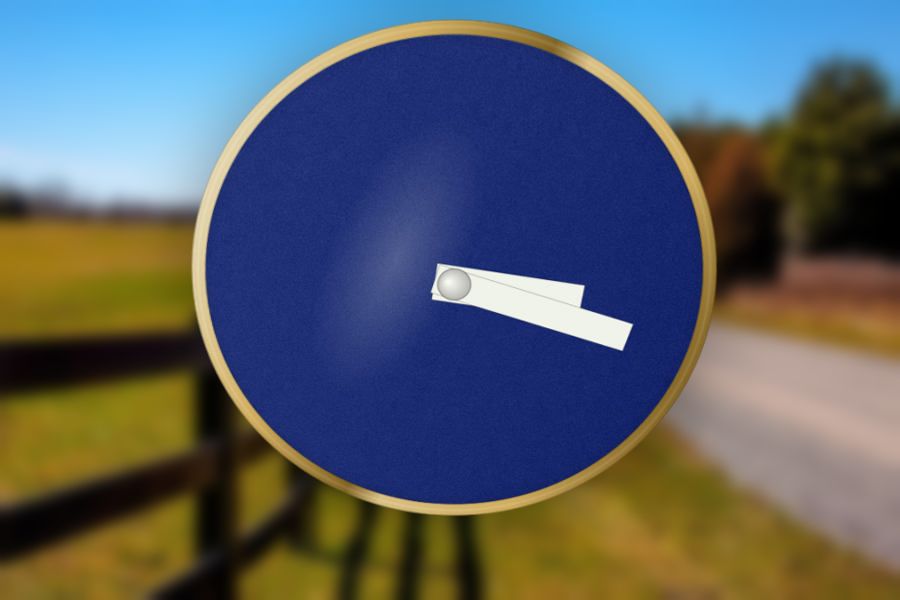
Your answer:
3 h 18 min
